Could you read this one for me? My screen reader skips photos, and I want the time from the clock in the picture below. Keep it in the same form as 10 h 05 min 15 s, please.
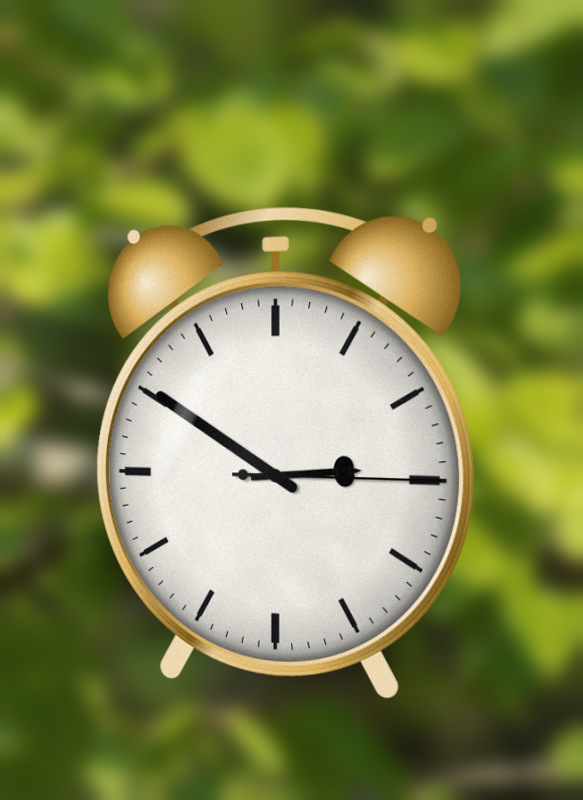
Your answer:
2 h 50 min 15 s
